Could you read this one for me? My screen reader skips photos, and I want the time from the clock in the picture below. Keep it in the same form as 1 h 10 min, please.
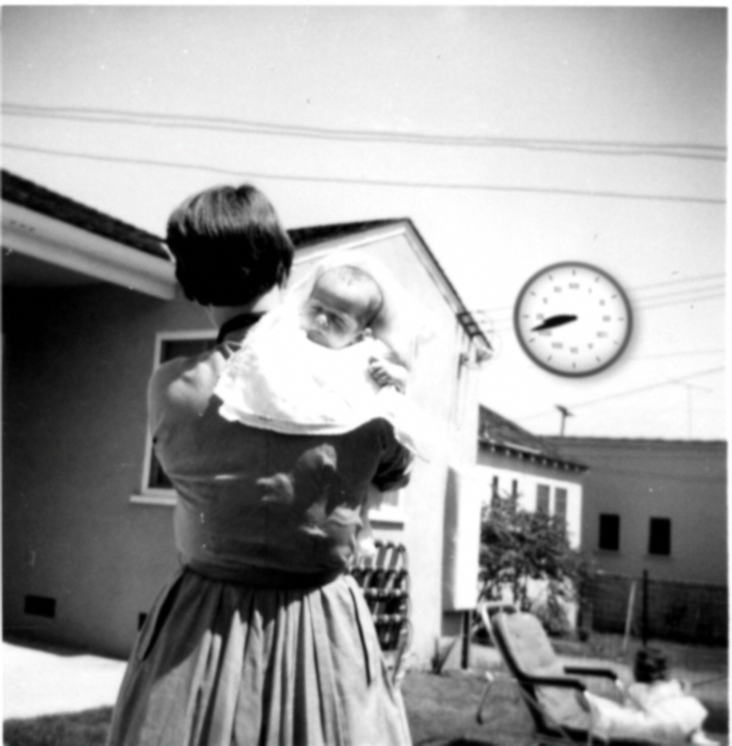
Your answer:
8 h 42 min
